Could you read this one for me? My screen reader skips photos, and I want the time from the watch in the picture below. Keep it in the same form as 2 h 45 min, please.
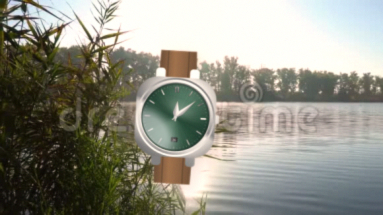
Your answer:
12 h 08 min
